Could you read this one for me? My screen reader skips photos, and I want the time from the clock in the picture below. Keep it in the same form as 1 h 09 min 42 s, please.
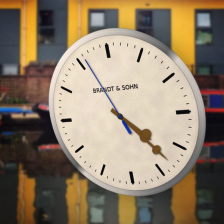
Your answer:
4 h 22 min 56 s
